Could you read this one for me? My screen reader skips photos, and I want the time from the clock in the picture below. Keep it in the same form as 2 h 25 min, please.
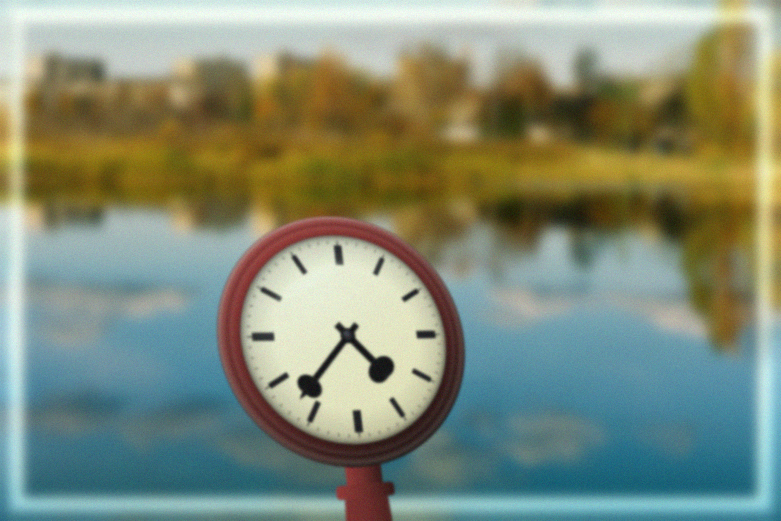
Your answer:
4 h 37 min
